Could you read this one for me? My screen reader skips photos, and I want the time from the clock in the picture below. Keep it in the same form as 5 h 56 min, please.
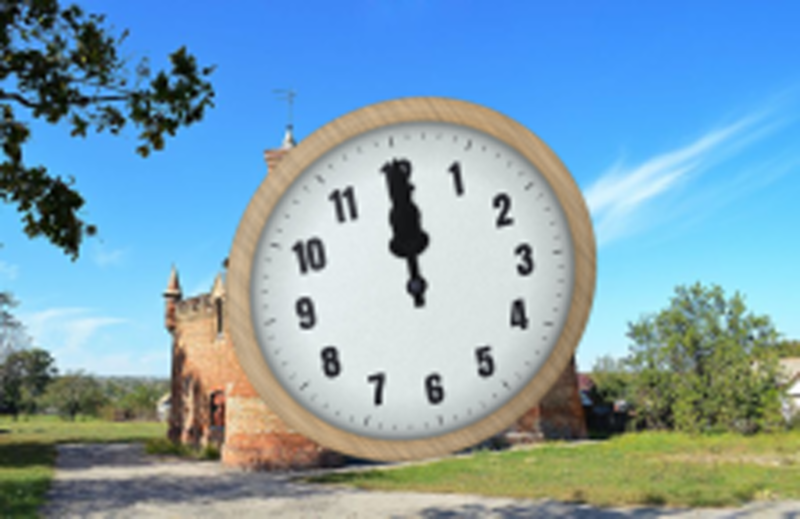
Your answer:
12 h 00 min
